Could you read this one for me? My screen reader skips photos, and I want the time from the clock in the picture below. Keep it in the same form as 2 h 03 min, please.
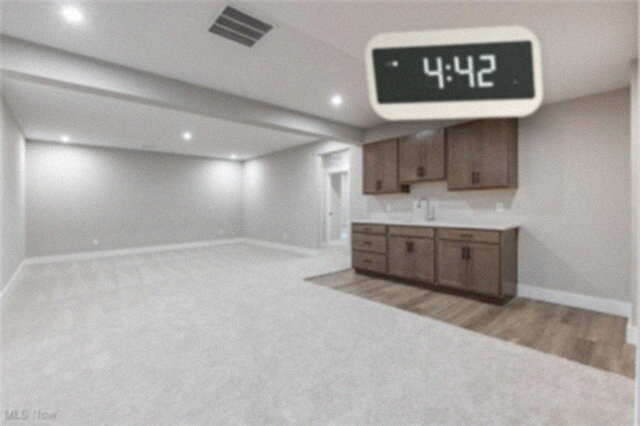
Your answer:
4 h 42 min
